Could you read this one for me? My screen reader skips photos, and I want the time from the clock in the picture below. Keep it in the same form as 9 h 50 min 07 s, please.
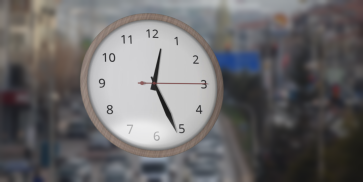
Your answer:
12 h 26 min 15 s
